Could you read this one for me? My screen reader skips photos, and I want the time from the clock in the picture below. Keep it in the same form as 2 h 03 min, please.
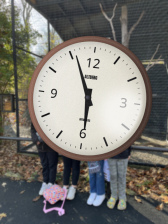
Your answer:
5 h 56 min
